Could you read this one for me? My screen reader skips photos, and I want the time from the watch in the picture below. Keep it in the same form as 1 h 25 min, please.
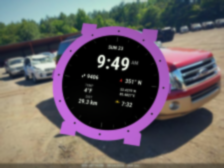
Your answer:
9 h 49 min
